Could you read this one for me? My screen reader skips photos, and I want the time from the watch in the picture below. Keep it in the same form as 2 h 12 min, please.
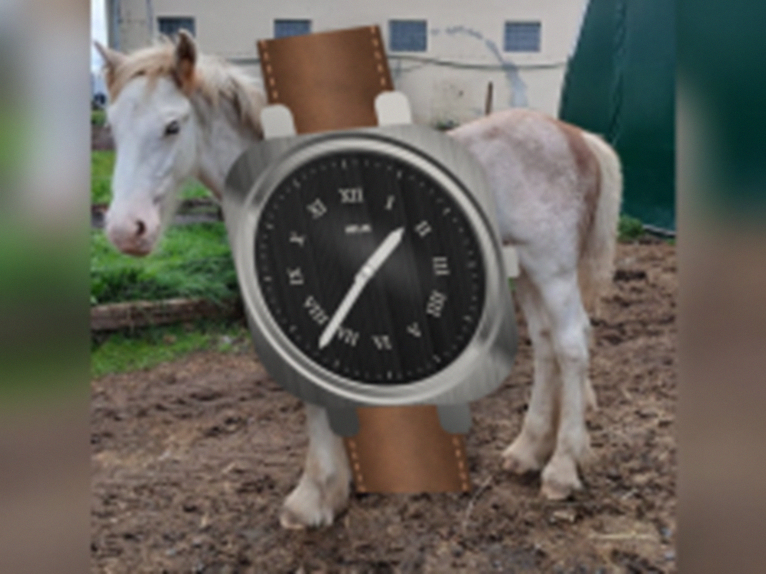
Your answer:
1 h 37 min
